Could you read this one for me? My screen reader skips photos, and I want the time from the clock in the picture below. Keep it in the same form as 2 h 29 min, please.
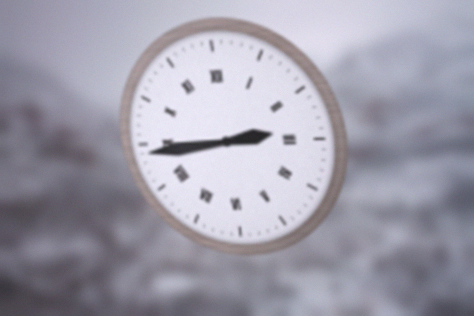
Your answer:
2 h 44 min
